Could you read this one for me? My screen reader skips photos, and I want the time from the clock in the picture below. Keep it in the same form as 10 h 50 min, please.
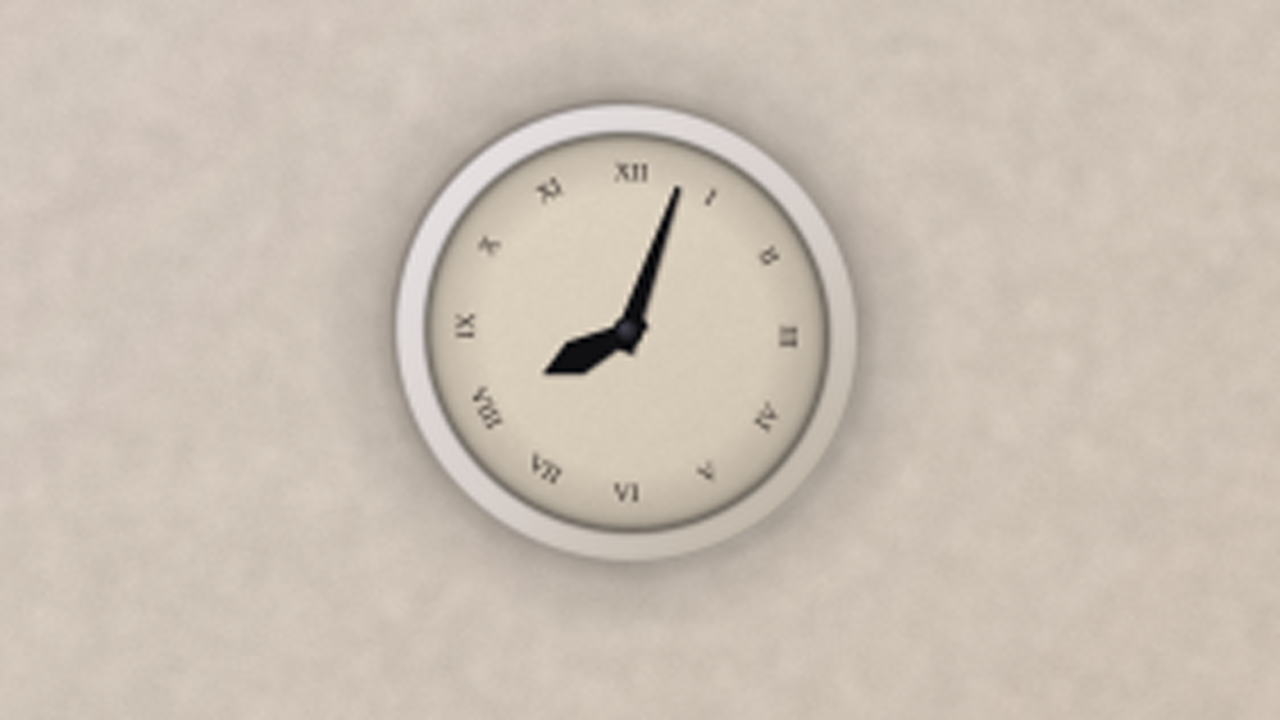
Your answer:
8 h 03 min
